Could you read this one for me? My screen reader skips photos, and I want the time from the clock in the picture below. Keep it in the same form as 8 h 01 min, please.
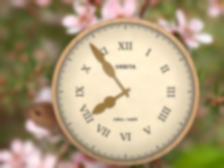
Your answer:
7 h 54 min
